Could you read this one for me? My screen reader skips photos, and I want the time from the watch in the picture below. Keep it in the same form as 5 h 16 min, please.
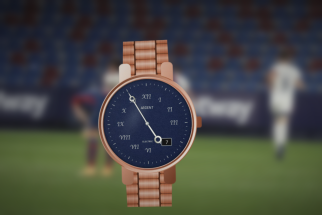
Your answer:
4 h 55 min
